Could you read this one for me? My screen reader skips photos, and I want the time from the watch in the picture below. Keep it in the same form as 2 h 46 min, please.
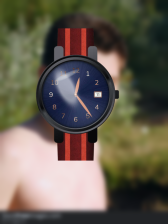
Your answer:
12 h 24 min
